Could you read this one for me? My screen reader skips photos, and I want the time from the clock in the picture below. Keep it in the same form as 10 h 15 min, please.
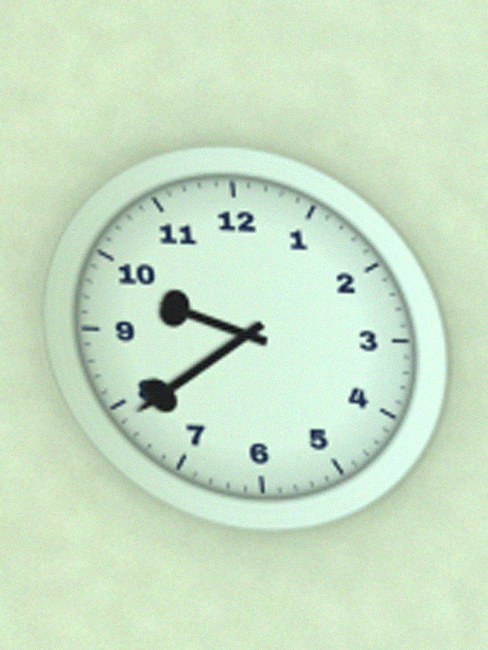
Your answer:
9 h 39 min
